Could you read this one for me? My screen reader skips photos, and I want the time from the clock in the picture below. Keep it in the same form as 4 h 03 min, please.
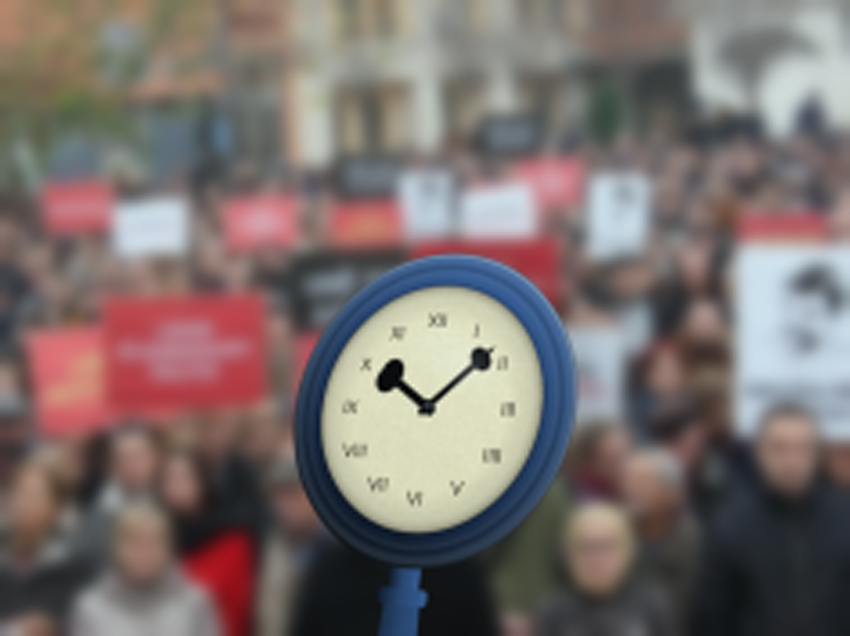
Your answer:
10 h 08 min
